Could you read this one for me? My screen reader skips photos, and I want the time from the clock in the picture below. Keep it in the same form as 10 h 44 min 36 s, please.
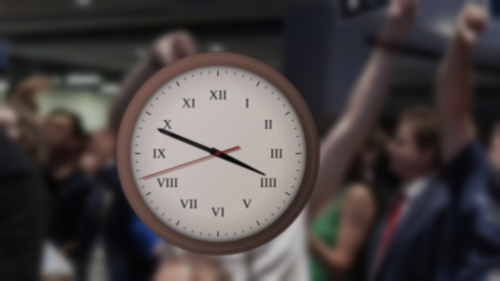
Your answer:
3 h 48 min 42 s
